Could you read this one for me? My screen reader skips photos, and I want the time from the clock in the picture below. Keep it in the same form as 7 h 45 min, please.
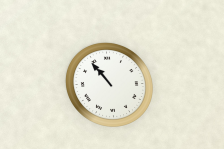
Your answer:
10 h 54 min
